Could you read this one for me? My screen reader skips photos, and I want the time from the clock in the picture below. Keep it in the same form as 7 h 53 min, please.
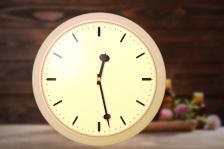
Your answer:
12 h 28 min
